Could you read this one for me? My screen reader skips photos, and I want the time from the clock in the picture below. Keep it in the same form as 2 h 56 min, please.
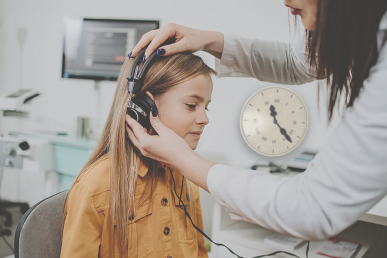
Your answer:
11 h 23 min
